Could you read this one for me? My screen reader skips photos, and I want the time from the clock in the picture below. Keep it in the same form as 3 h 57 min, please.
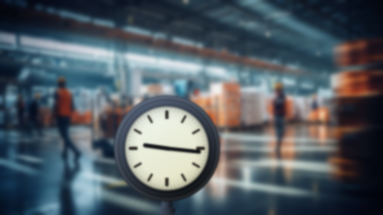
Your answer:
9 h 16 min
